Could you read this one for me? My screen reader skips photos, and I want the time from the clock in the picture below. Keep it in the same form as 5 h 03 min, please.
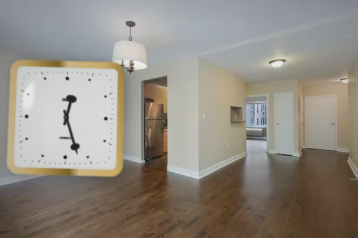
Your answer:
12 h 27 min
